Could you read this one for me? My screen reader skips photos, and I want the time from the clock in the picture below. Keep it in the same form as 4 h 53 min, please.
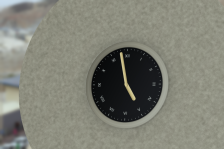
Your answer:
4 h 58 min
